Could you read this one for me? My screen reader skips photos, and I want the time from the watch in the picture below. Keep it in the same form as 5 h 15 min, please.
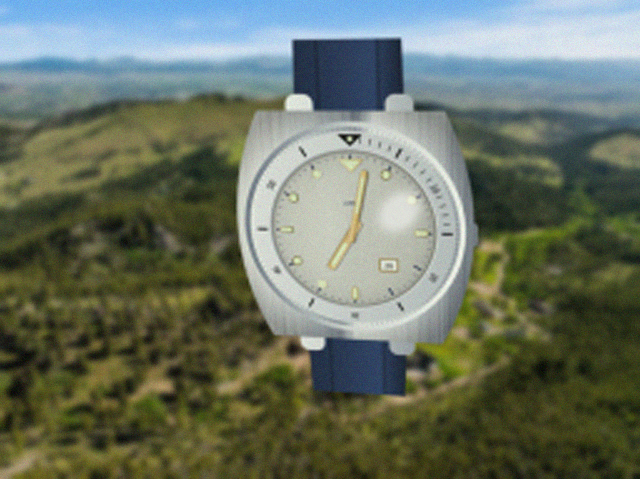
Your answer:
7 h 02 min
